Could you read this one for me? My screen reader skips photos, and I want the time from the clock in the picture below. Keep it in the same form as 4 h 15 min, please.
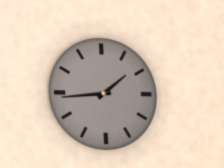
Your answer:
1 h 44 min
